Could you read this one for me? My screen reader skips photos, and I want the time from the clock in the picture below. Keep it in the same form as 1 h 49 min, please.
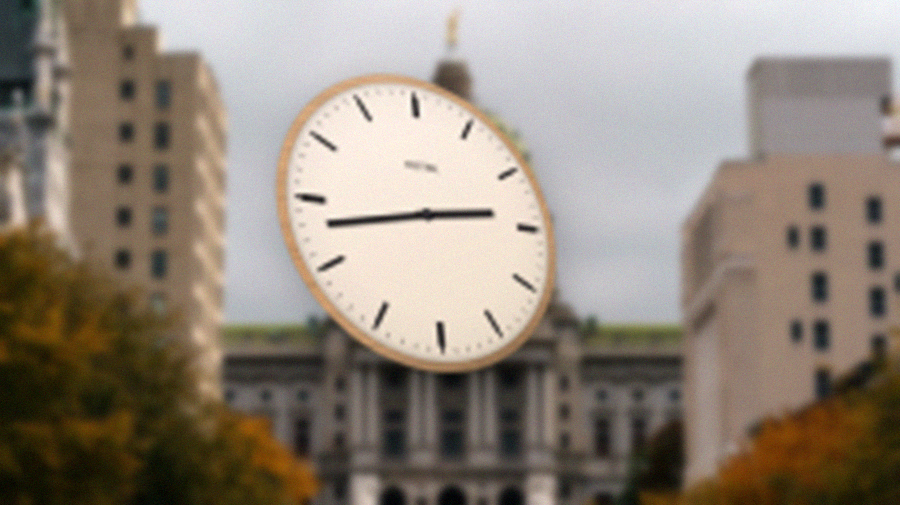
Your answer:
2 h 43 min
